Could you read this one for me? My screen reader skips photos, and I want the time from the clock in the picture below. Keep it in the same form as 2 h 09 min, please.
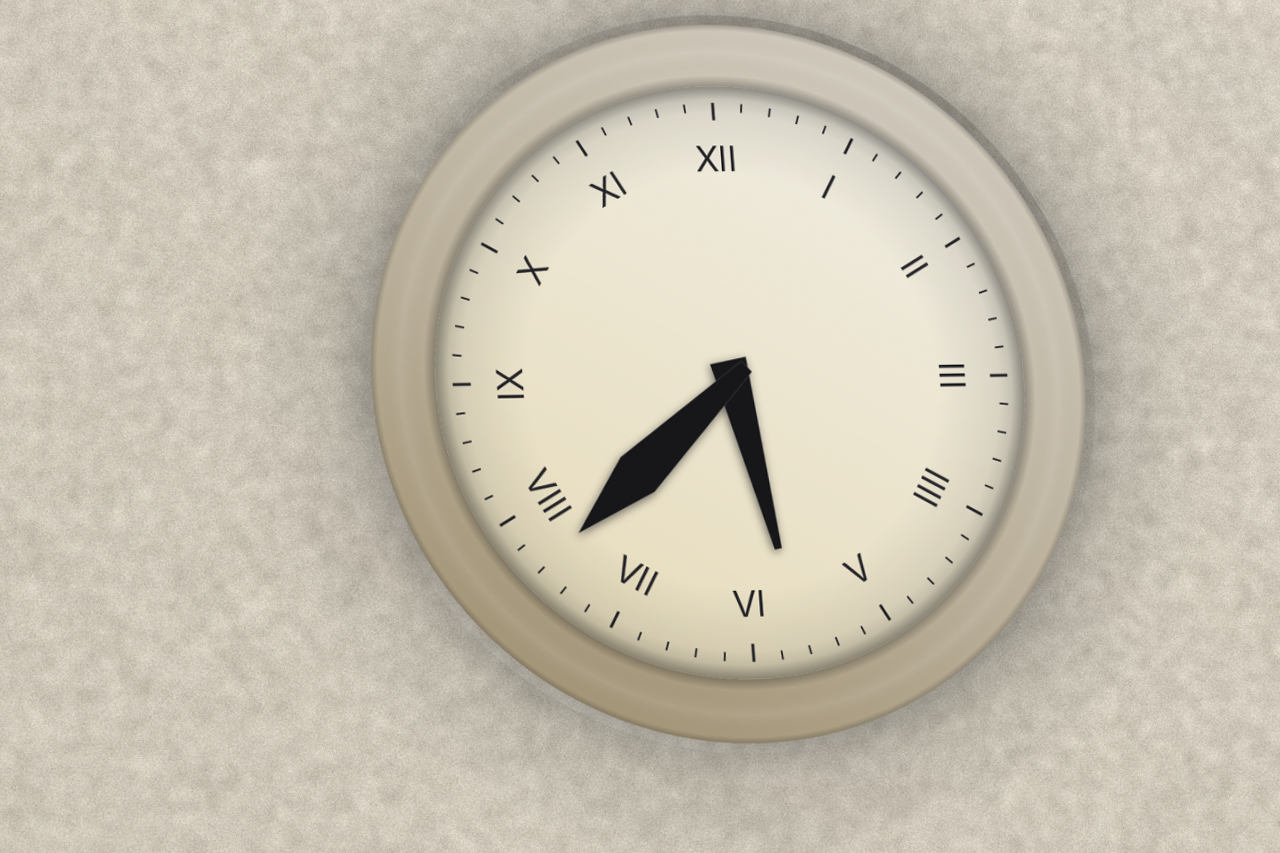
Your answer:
5 h 38 min
